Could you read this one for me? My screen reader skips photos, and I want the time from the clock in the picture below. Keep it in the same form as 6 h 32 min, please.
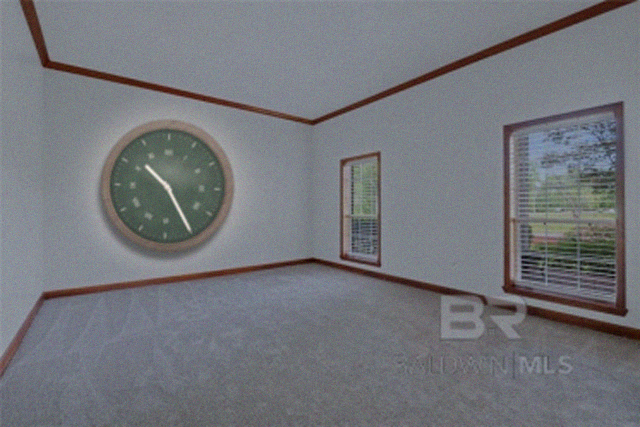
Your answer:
10 h 25 min
